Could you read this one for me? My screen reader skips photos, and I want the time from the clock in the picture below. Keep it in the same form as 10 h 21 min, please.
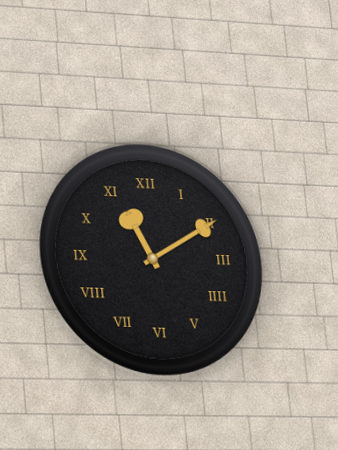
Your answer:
11 h 10 min
